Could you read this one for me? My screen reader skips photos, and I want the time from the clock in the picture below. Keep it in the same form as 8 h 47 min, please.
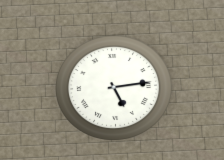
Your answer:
5 h 14 min
